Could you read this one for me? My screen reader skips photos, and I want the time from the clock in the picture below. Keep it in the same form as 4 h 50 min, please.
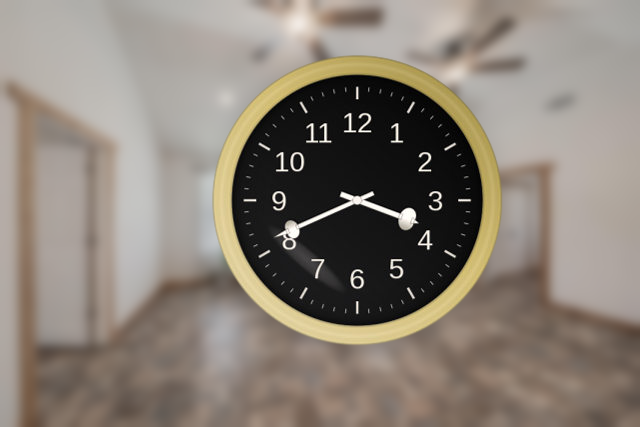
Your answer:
3 h 41 min
